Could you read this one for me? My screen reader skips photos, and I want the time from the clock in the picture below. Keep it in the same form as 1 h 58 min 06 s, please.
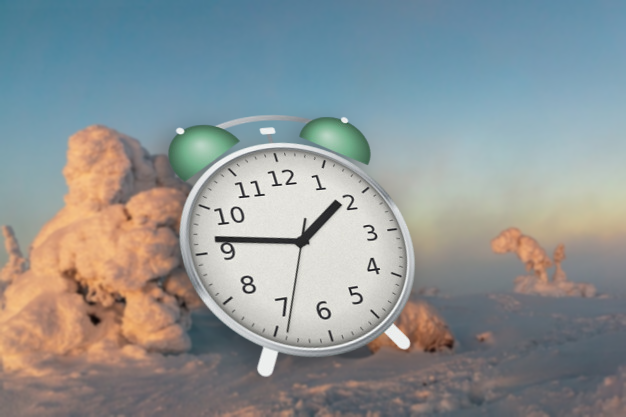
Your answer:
1 h 46 min 34 s
